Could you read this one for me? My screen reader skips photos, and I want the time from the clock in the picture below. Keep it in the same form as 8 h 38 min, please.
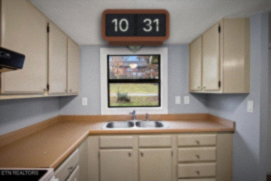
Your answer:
10 h 31 min
